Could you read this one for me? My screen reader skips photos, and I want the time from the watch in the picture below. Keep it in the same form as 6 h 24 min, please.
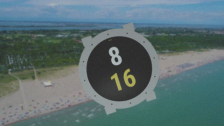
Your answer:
8 h 16 min
